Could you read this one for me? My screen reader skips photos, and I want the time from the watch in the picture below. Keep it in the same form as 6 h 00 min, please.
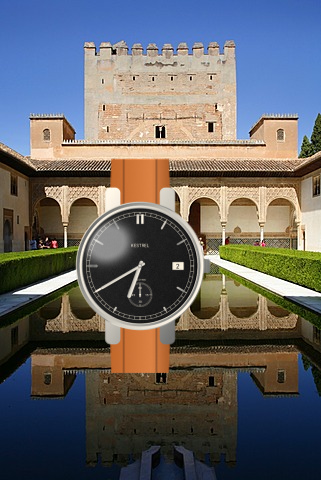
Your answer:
6 h 40 min
